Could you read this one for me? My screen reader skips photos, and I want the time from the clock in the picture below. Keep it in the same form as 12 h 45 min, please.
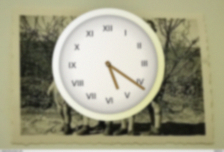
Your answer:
5 h 21 min
